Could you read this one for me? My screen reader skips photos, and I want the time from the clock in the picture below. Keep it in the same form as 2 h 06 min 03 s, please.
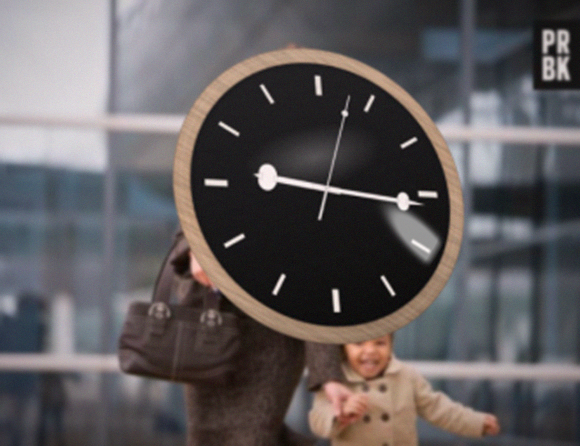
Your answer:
9 h 16 min 03 s
